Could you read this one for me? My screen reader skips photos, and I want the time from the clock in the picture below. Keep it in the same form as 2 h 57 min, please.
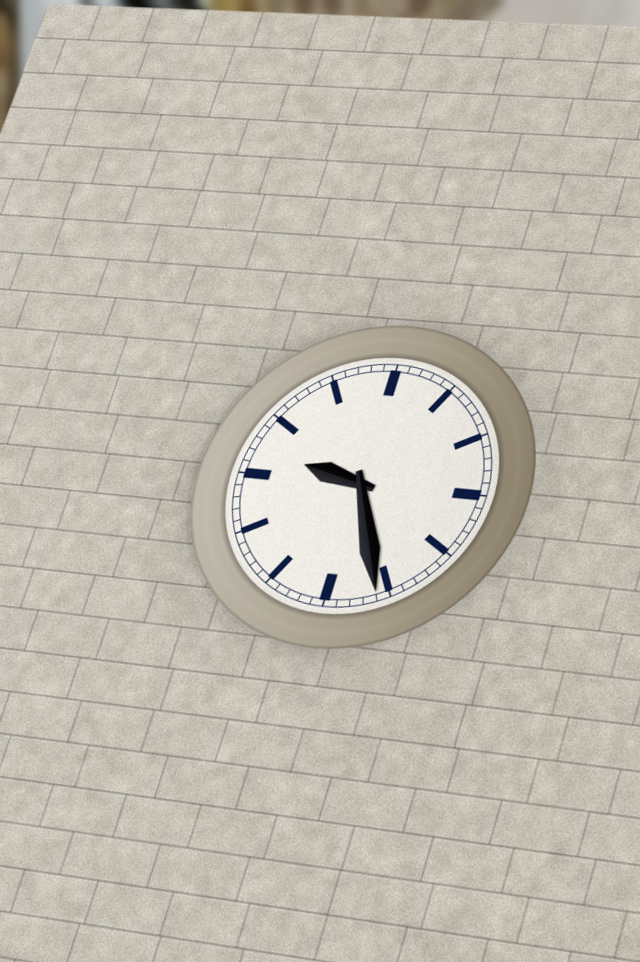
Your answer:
9 h 26 min
